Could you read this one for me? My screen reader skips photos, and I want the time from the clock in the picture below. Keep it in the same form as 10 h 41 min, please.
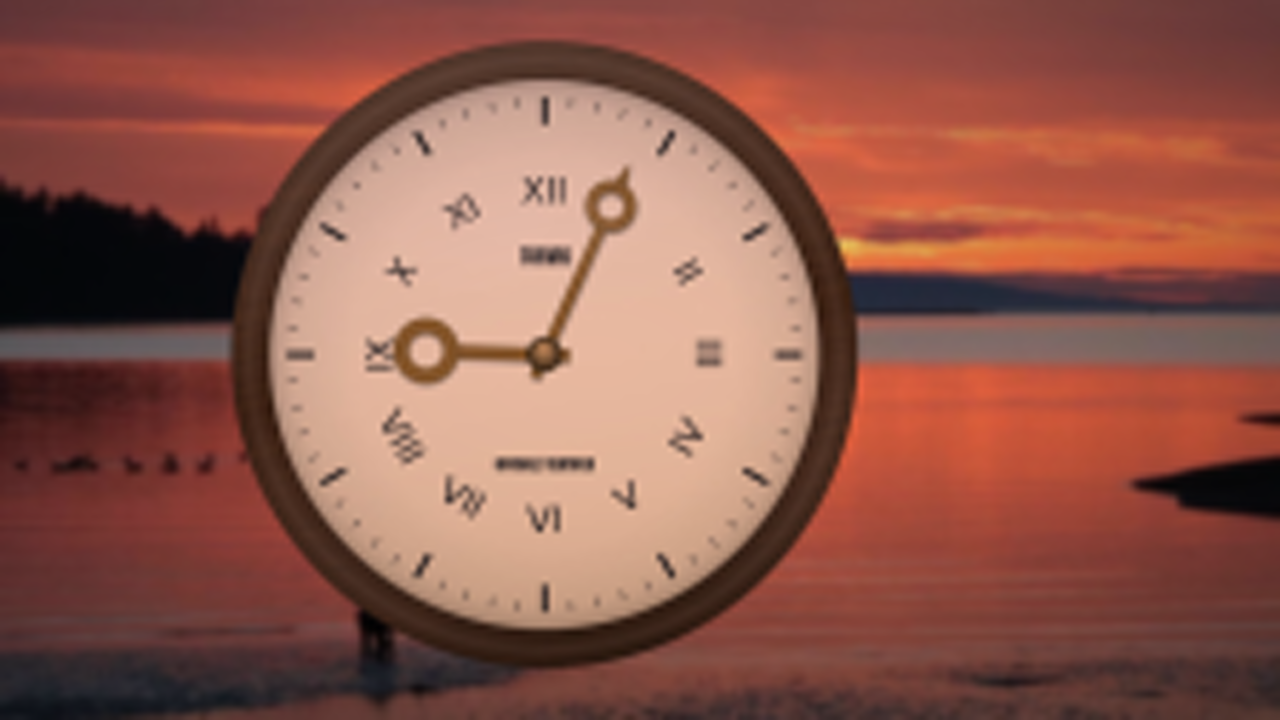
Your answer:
9 h 04 min
